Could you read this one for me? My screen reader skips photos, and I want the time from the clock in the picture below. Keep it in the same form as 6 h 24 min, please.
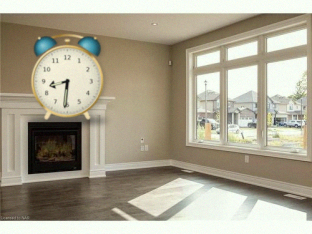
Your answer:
8 h 31 min
